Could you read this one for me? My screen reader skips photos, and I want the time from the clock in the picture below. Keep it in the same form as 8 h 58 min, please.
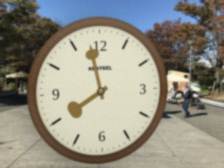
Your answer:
7 h 58 min
